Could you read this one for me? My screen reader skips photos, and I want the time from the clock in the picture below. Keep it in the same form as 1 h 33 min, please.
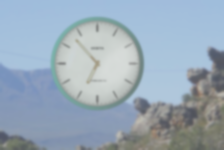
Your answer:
6 h 53 min
